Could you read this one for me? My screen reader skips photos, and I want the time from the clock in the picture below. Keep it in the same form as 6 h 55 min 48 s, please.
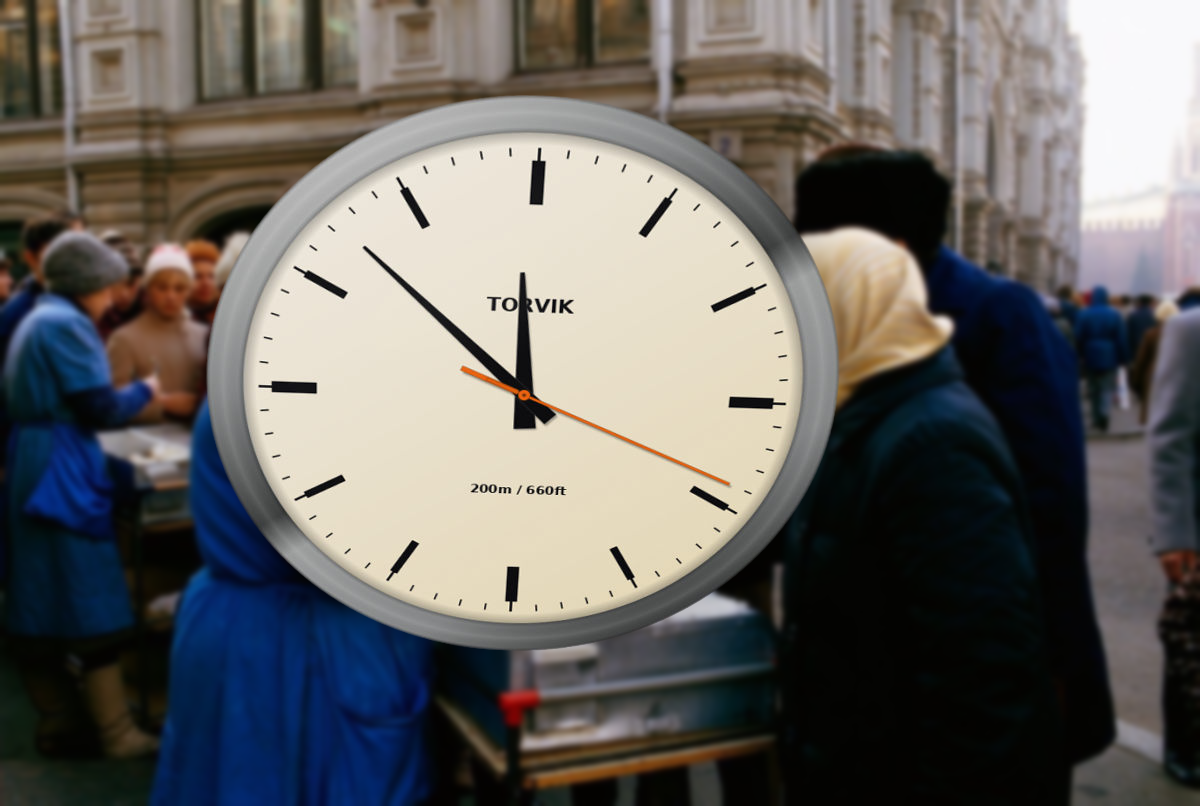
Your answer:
11 h 52 min 19 s
